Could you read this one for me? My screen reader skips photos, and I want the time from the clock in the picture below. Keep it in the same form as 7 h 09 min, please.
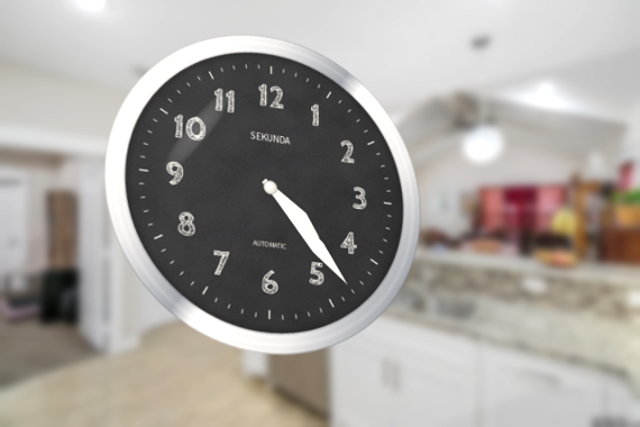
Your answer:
4 h 23 min
